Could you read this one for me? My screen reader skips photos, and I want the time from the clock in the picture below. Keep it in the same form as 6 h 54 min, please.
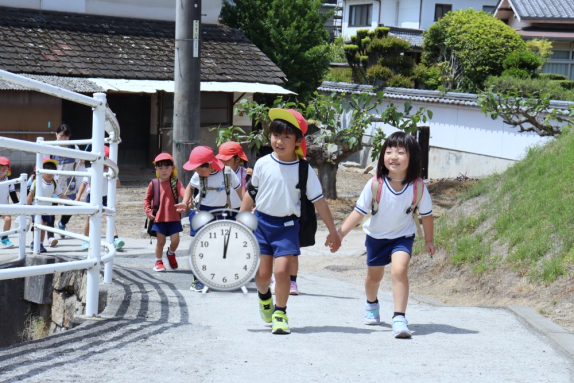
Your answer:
12 h 02 min
